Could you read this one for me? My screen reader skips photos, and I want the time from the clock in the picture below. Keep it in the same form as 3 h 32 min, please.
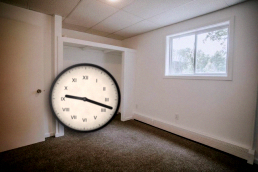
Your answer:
9 h 18 min
